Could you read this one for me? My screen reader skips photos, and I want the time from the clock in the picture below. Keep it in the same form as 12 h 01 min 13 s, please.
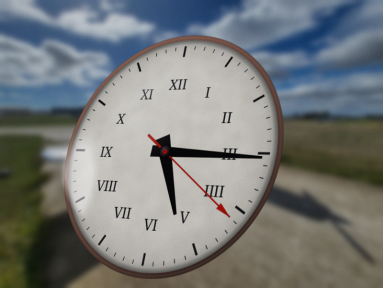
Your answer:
5 h 15 min 21 s
